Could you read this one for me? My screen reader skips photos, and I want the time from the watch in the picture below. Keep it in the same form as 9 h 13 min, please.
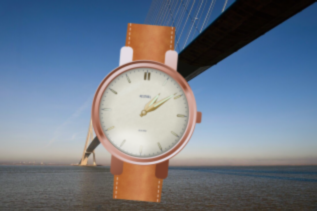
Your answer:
1 h 09 min
